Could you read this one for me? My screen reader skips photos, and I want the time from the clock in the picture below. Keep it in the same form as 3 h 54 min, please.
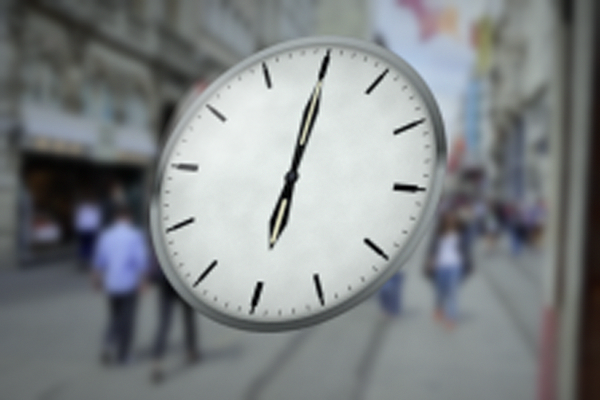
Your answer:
6 h 00 min
